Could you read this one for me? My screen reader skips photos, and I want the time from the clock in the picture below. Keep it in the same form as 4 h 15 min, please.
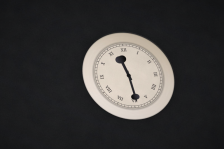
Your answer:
11 h 29 min
